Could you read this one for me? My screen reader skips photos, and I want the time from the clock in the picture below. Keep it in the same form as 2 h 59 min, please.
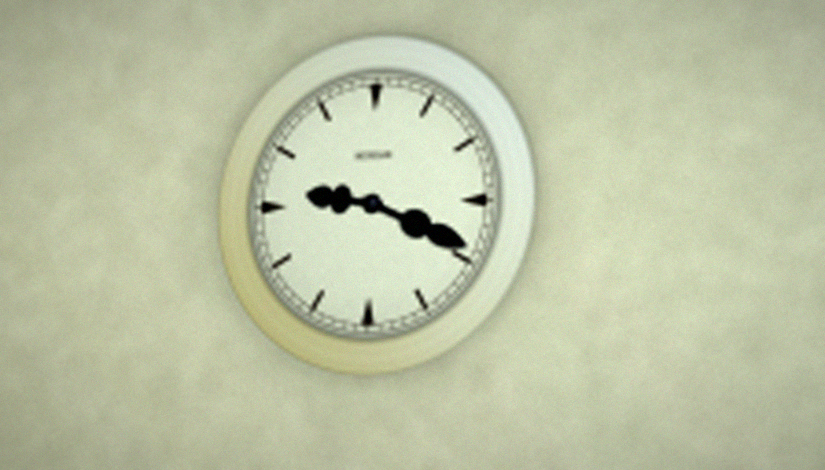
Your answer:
9 h 19 min
